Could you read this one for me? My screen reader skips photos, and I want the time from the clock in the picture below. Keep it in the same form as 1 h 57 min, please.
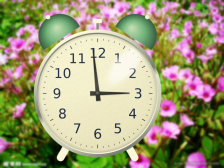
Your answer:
2 h 59 min
